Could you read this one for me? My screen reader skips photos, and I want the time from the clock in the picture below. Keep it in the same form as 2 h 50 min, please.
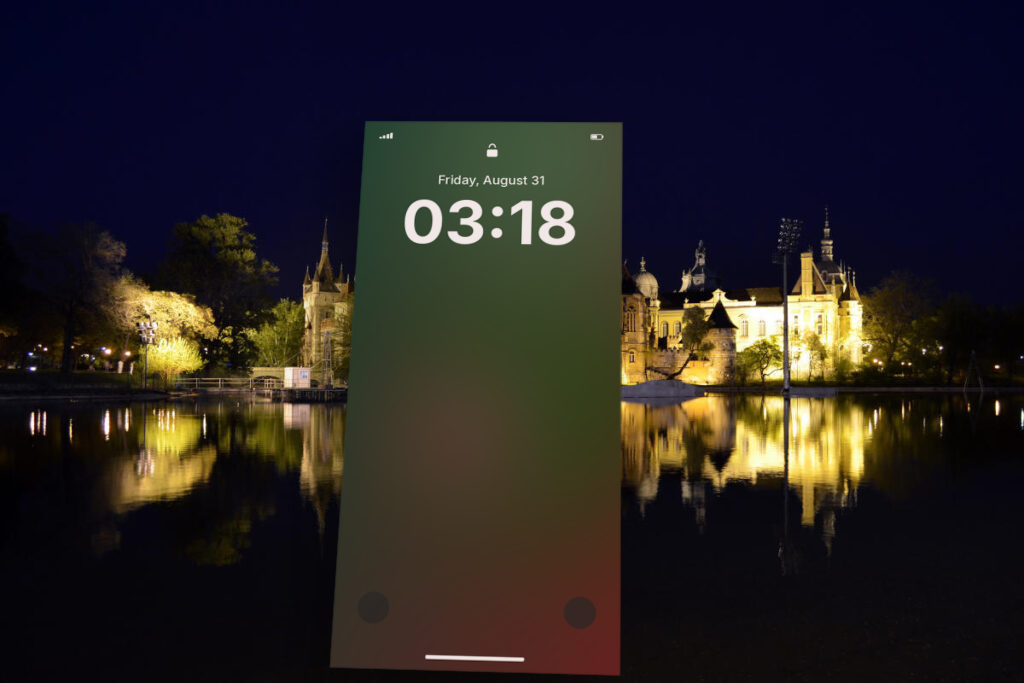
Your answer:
3 h 18 min
